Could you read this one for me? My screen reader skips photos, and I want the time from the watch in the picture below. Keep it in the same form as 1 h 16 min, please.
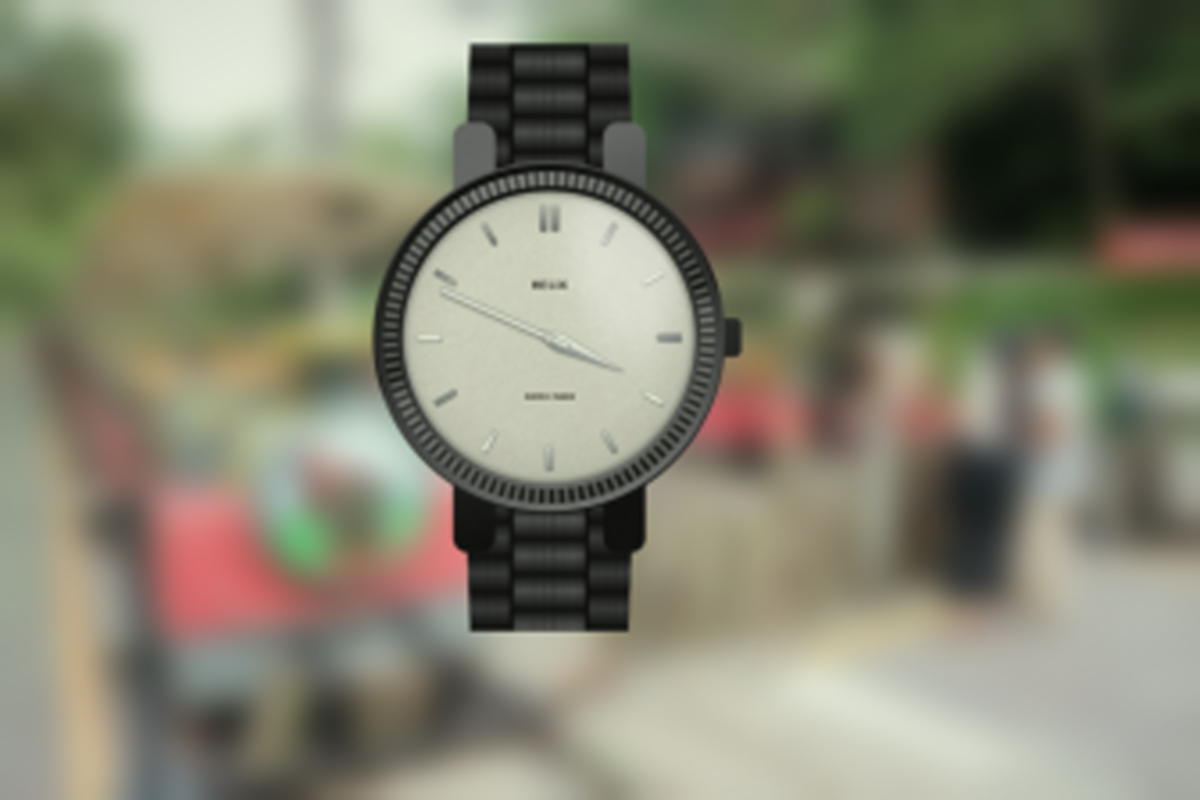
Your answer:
3 h 49 min
